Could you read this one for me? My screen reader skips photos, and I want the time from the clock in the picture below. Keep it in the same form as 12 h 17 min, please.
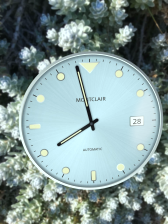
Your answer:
7 h 58 min
